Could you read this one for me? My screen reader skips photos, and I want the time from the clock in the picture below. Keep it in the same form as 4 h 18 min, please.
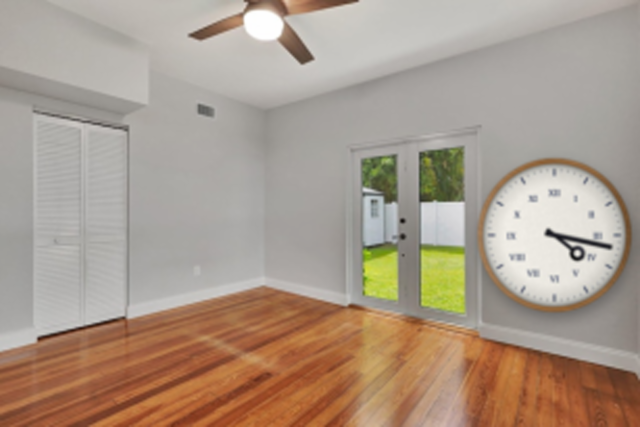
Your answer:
4 h 17 min
